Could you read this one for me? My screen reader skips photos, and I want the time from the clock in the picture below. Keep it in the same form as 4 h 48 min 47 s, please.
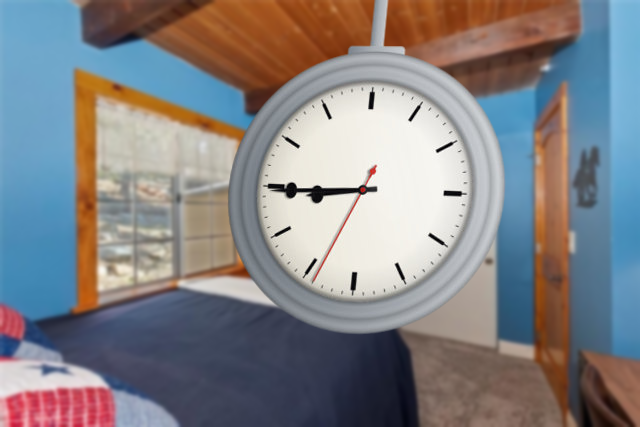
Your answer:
8 h 44 min 34 s
